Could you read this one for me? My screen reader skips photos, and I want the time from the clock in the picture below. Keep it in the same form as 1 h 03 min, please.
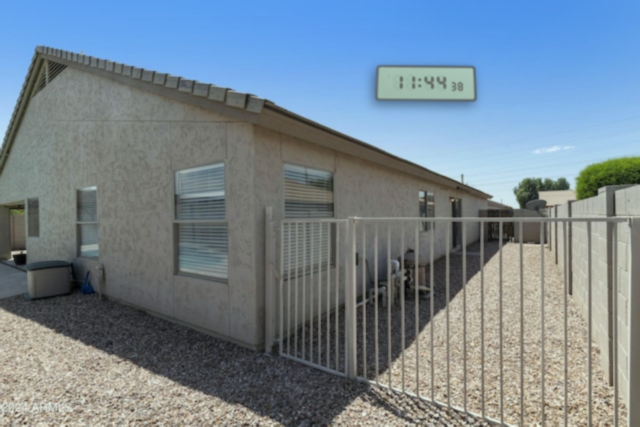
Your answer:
11 h 44 min
